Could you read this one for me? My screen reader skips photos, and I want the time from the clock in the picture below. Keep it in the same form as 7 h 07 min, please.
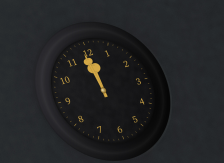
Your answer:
11 h 59 min
